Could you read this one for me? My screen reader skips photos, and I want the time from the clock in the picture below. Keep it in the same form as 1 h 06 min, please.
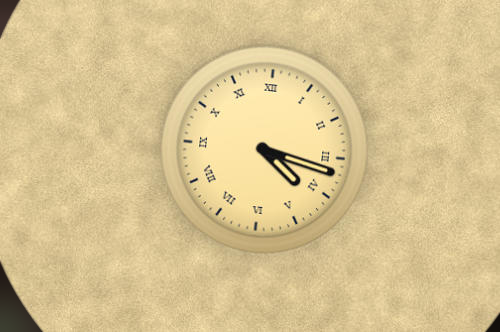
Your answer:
4 h 17 min
